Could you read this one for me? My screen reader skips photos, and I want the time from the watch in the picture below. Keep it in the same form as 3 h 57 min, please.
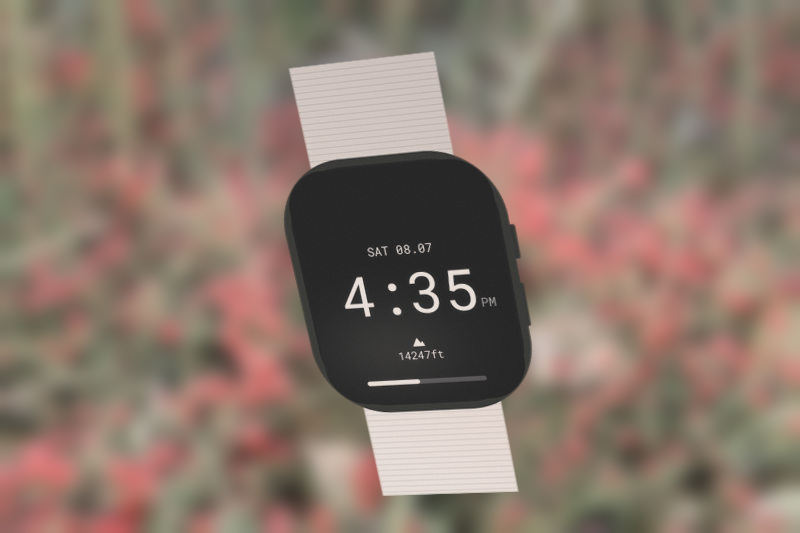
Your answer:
4 h 35 min
